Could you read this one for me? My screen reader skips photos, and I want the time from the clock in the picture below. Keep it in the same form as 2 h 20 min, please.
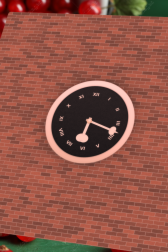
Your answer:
6 h 18 min
